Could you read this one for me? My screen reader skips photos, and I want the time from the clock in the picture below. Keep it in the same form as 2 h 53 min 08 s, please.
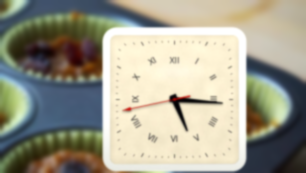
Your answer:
5 h 15 min 43 s
